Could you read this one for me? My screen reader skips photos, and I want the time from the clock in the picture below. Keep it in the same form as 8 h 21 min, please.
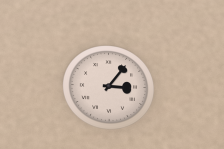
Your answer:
3 h 06 min
